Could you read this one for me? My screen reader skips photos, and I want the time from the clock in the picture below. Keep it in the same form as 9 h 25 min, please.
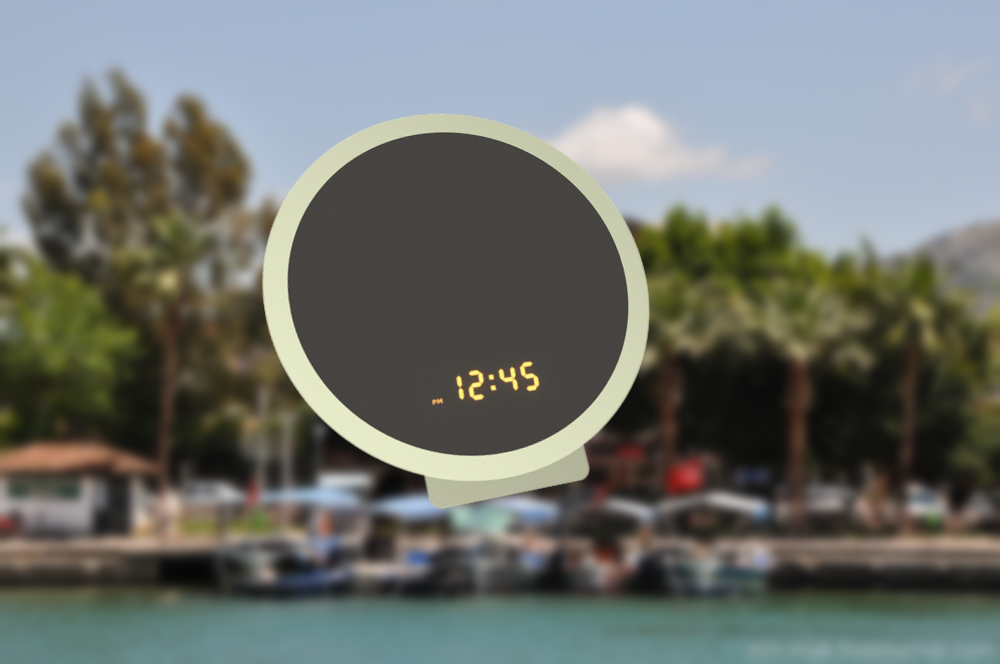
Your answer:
12 h 45 min
